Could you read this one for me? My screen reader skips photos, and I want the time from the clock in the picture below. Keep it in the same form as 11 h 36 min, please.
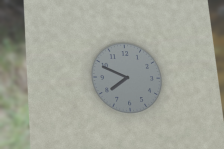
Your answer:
7 h 49 min
